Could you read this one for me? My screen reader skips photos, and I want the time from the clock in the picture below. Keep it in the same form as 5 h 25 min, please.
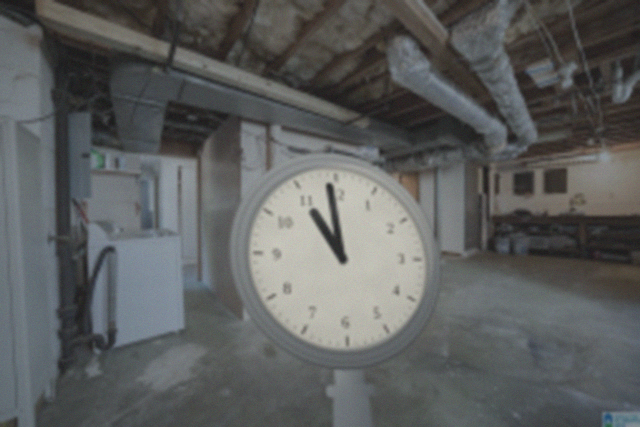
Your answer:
10 h 59 min
